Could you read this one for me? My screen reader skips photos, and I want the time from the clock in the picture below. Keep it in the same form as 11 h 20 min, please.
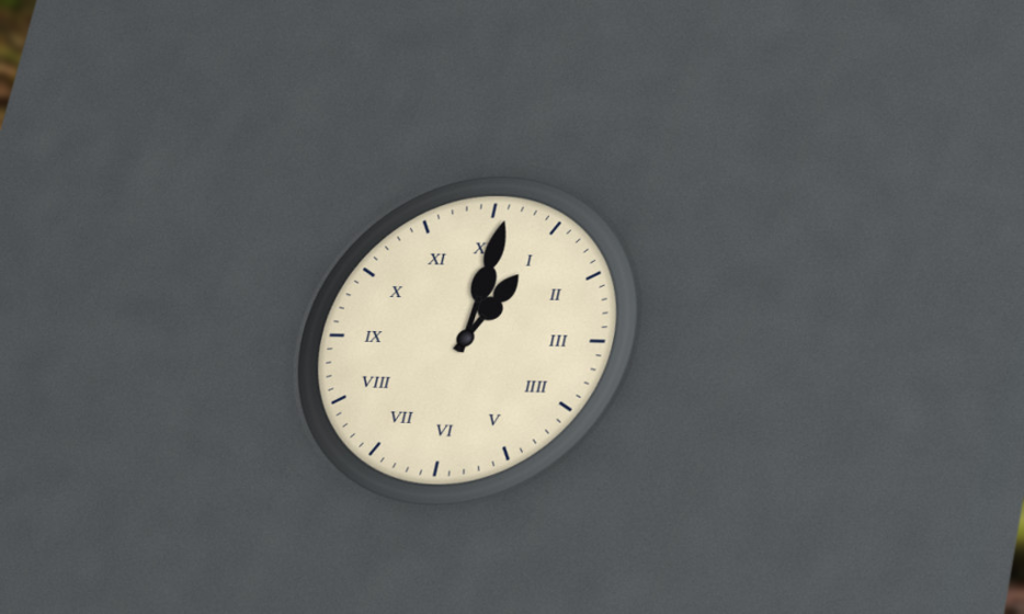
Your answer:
1 h 01 min
